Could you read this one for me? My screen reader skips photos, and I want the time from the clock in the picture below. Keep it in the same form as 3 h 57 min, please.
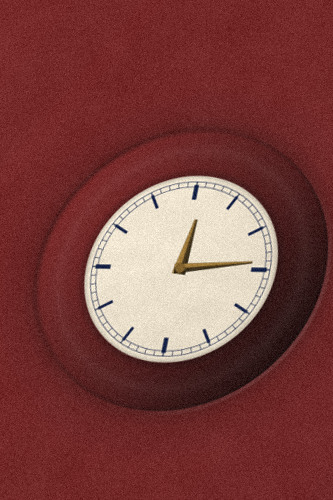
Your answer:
12 h 14 min
